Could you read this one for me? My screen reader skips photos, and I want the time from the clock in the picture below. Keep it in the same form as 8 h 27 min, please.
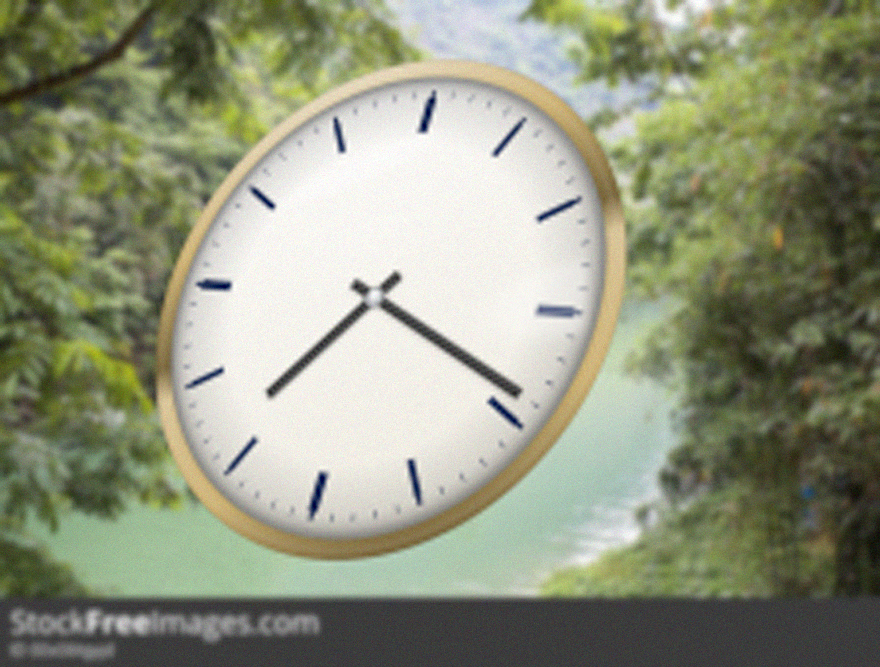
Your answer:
7 h 19 min
